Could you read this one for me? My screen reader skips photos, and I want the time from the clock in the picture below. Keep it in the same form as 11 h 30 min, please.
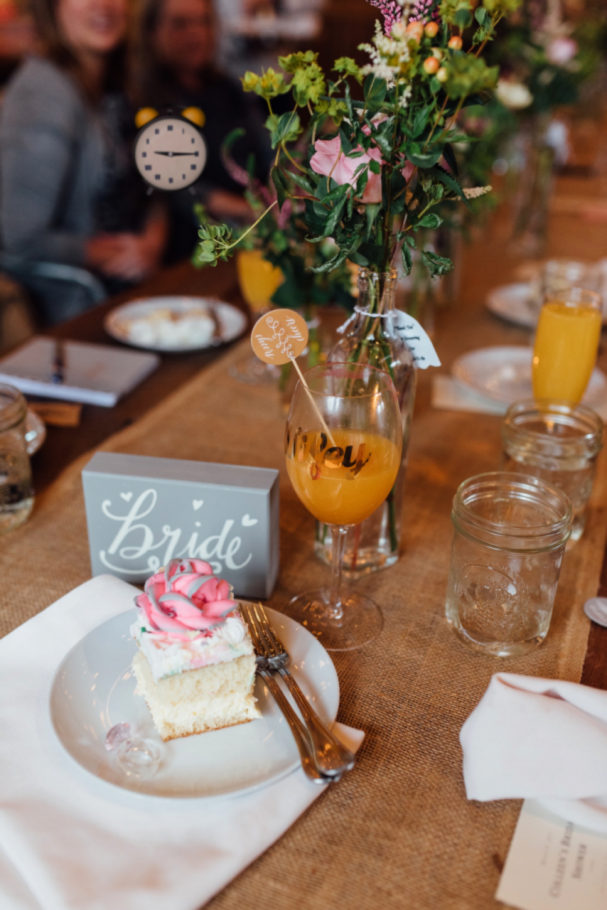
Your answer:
9 h 15 min
